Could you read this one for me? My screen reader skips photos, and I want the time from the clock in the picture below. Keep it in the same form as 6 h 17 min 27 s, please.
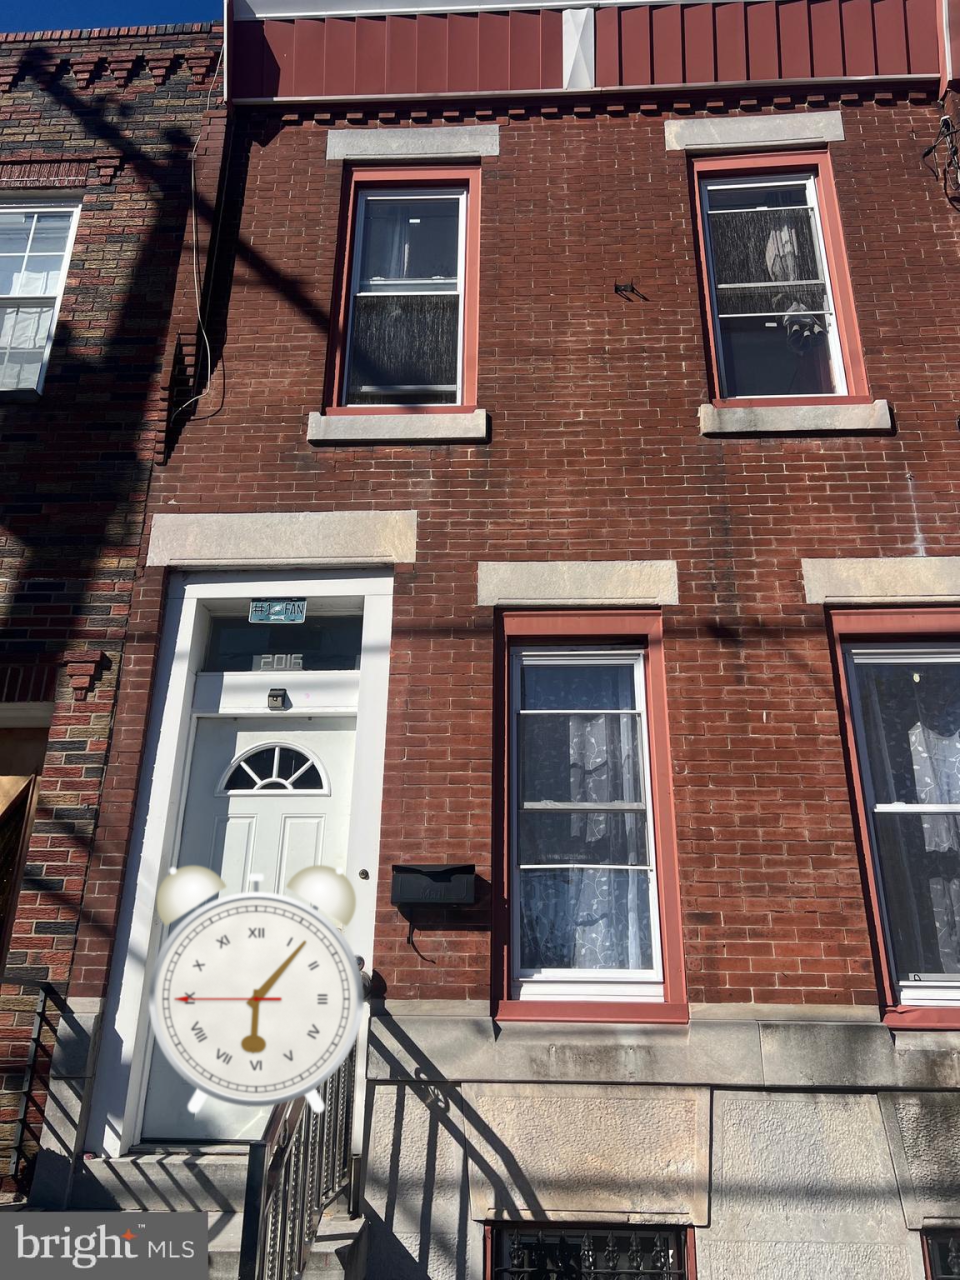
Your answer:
6 h 06 min 45 s
